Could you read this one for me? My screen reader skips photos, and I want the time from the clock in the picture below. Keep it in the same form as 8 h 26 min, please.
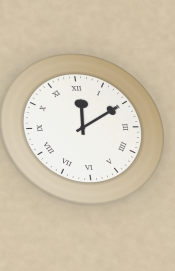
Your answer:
12 h 10 min
